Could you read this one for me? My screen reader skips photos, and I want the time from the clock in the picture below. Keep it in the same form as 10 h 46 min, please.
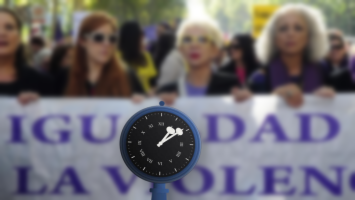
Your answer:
1 h 09 min
